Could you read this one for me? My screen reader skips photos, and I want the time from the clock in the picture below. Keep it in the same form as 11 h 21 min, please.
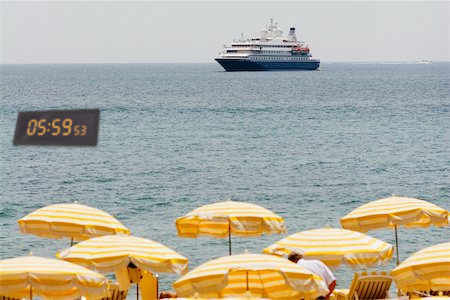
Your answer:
5 h 59 min
